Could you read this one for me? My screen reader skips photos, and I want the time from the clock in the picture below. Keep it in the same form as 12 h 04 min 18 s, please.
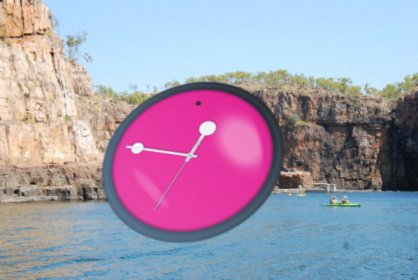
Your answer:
12 h 46 min 34 s
